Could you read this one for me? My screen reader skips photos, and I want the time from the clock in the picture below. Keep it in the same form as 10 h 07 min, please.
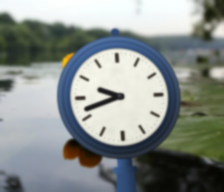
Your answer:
9 h 42 min
